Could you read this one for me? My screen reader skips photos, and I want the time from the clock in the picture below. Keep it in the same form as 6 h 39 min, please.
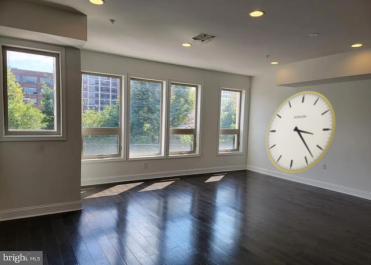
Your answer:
3 h 23 min
